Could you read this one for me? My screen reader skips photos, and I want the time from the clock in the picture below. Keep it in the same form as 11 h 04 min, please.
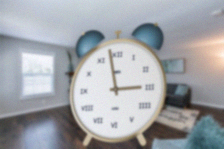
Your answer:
2 h 58 min
